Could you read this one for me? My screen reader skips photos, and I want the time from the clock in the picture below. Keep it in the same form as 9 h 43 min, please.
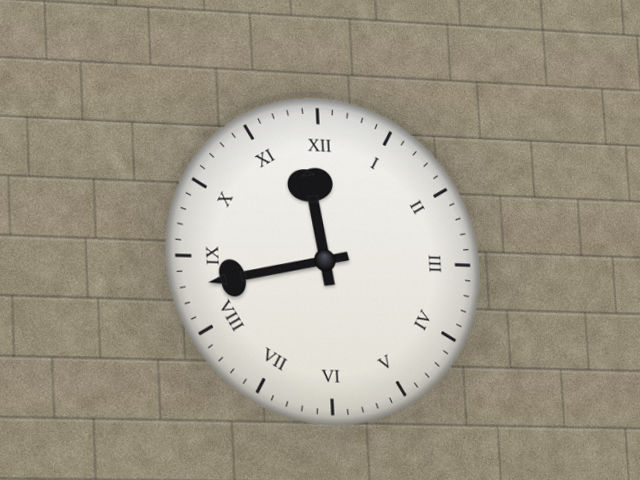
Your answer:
11 h 43 min
